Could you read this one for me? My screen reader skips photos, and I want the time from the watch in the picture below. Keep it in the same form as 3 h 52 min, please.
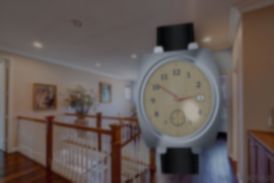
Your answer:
2 h 51 min
